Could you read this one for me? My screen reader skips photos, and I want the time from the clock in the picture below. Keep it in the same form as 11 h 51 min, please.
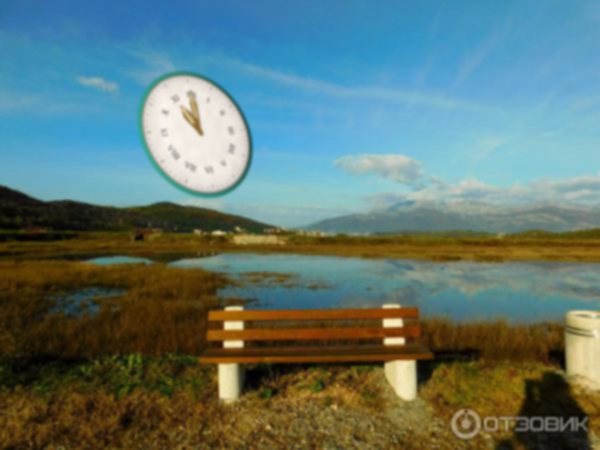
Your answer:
11 h 00 min
